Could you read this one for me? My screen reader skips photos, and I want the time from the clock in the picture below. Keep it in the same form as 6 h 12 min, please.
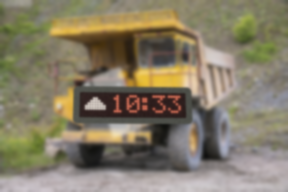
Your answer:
10 h 33 min
